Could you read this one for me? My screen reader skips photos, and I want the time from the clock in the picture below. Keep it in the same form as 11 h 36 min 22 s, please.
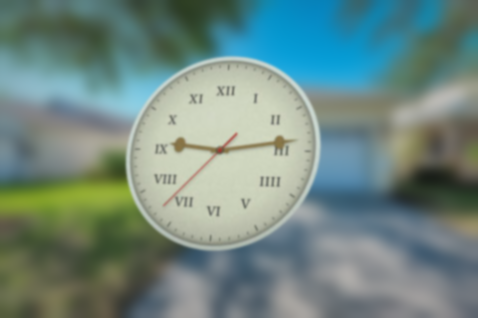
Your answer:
9 h 13 min 37 s
